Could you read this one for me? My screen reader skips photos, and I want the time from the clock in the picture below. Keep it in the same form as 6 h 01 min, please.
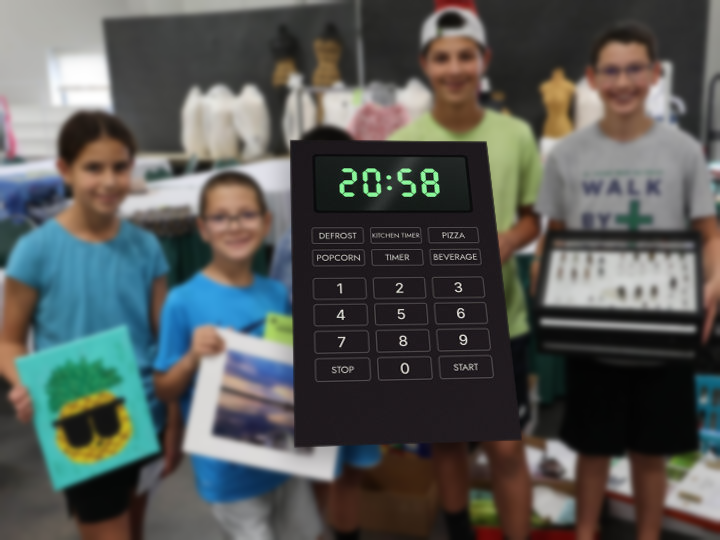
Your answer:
20 h 58 min
